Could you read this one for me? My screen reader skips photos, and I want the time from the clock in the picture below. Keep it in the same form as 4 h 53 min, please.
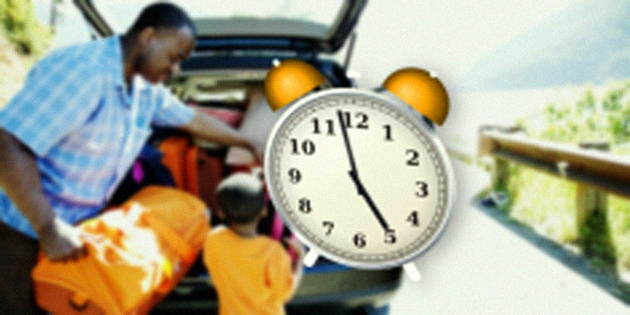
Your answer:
4 h 58 min
